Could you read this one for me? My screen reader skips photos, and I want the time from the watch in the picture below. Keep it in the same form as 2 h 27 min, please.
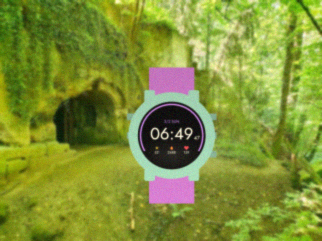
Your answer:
6 h 49 min
